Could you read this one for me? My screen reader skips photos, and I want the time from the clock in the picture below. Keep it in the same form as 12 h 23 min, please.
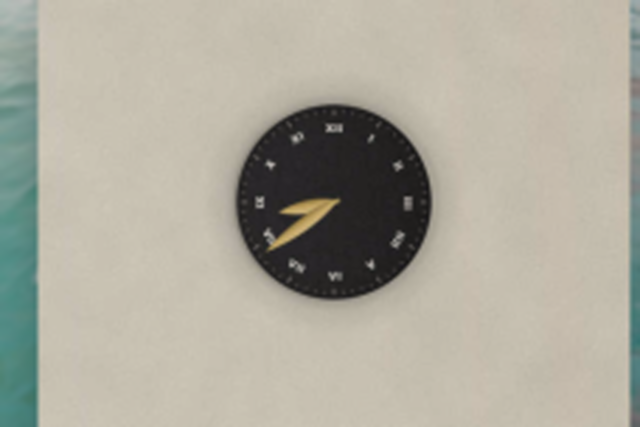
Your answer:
8 h 39 min
